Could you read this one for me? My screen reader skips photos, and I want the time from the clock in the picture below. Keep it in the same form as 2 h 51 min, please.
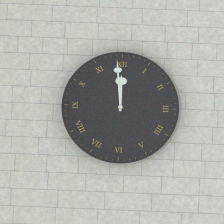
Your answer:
11 h 59 min
